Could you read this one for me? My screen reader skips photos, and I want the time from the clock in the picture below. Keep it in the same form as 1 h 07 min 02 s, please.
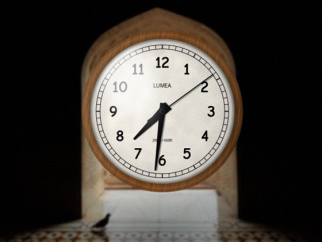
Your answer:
7 h 31 min 09 s
